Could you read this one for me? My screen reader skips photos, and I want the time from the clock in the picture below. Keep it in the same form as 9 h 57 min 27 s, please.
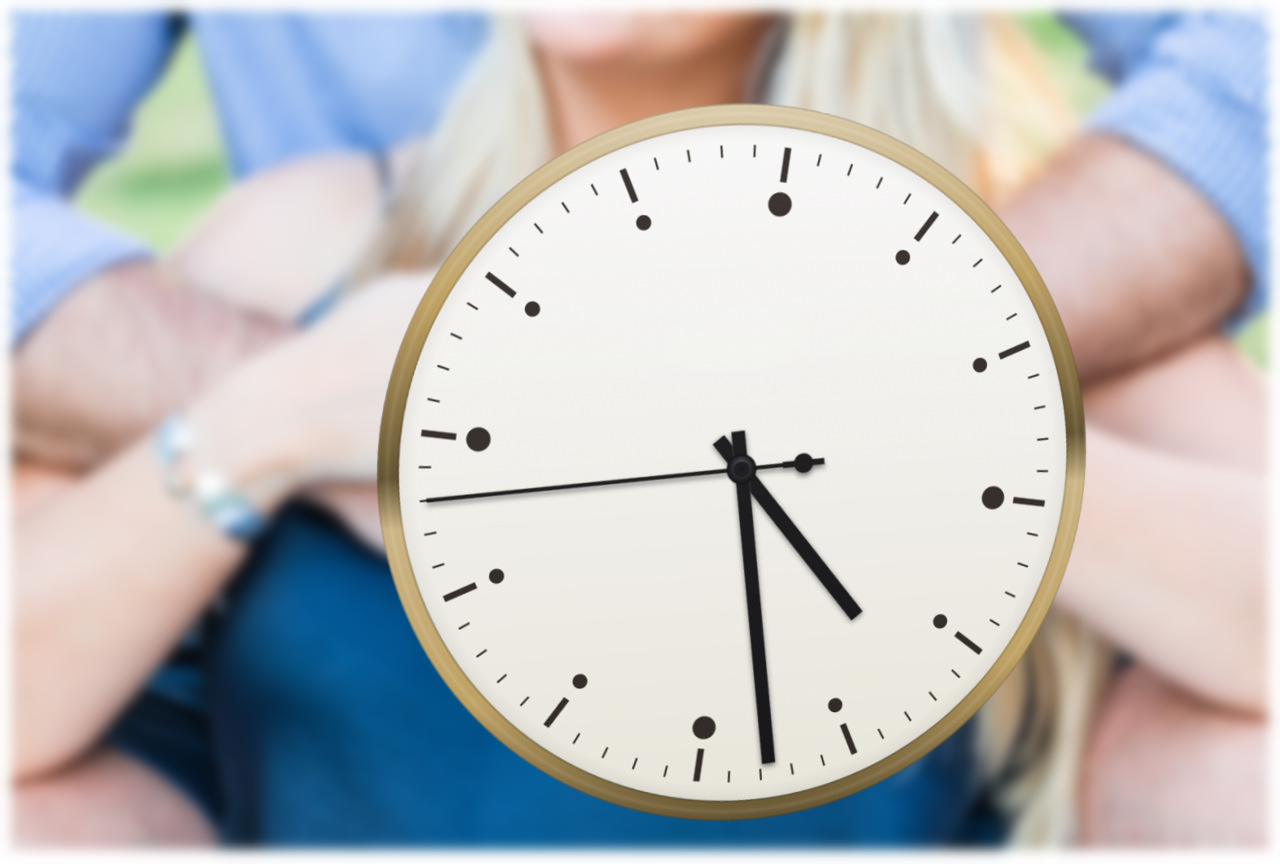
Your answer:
4 h 27 min 43 s
